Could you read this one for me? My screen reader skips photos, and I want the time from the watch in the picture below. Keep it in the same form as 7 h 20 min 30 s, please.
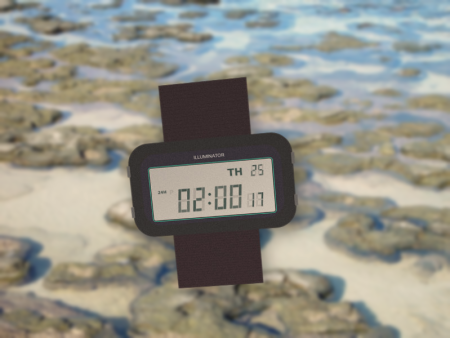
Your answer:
2 h 00 min 17 s
